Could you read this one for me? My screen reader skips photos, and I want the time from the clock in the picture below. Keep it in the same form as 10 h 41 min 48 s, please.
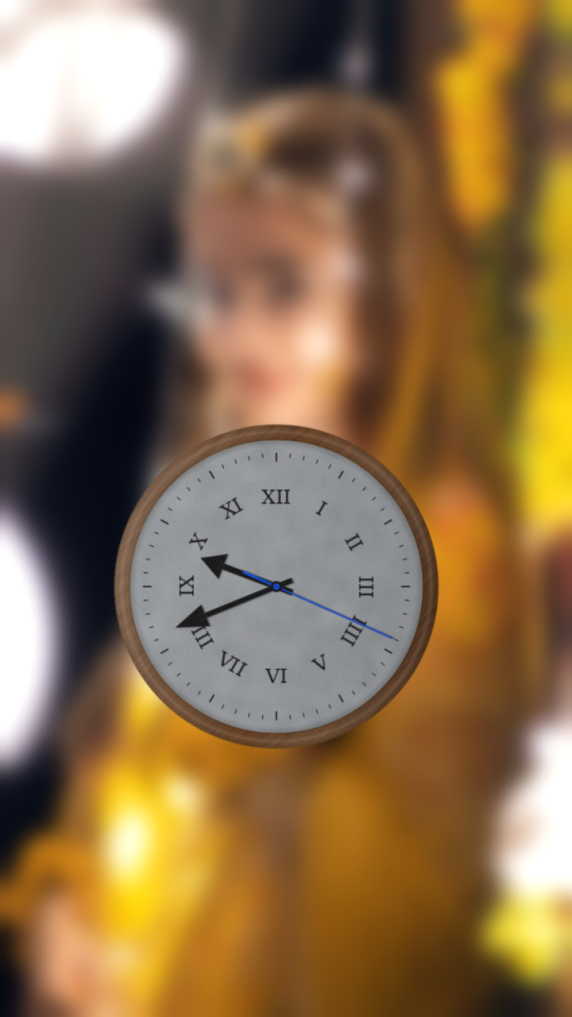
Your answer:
9 h 41 min 19 s
